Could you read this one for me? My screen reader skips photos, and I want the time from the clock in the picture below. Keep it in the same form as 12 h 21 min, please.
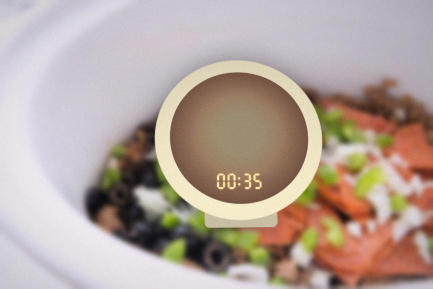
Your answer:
0 h 35 min
